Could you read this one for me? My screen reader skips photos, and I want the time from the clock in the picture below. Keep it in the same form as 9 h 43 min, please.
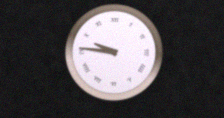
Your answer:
9 h 46 min
